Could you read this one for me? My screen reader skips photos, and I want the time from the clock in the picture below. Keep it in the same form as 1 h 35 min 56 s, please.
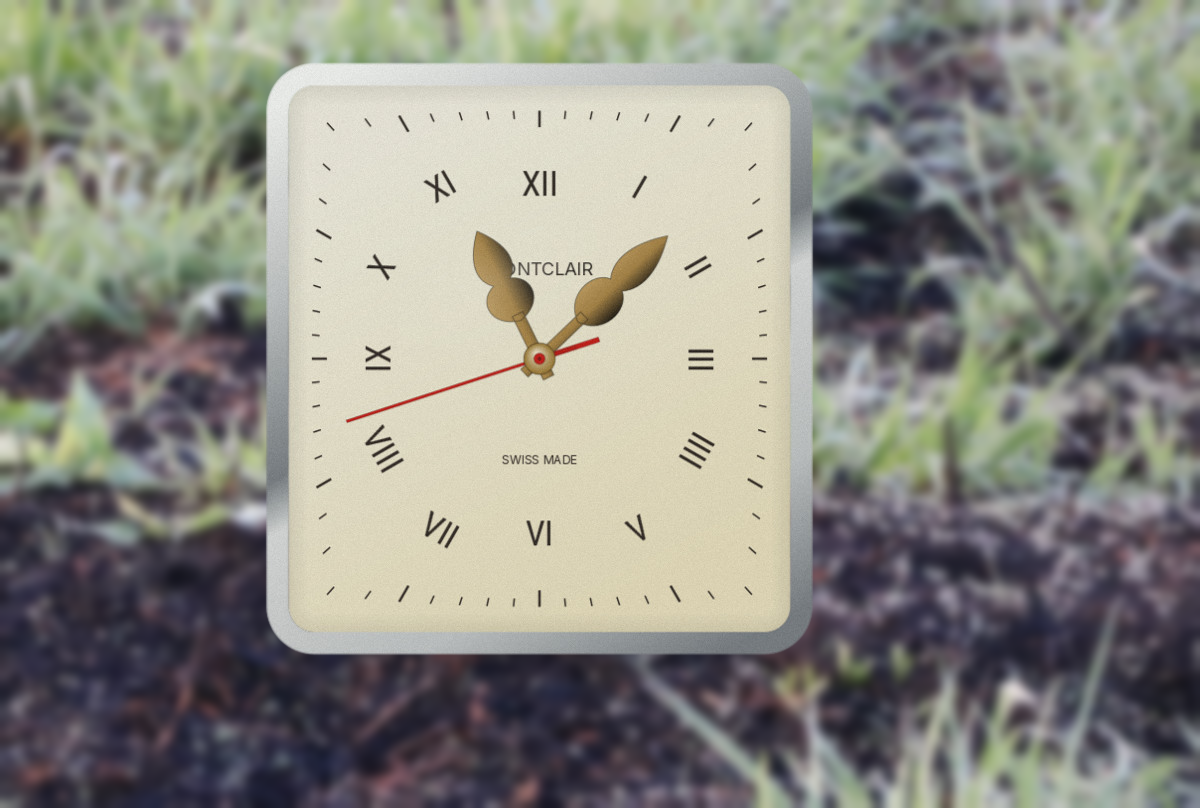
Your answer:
11 h 07 min 42 s
